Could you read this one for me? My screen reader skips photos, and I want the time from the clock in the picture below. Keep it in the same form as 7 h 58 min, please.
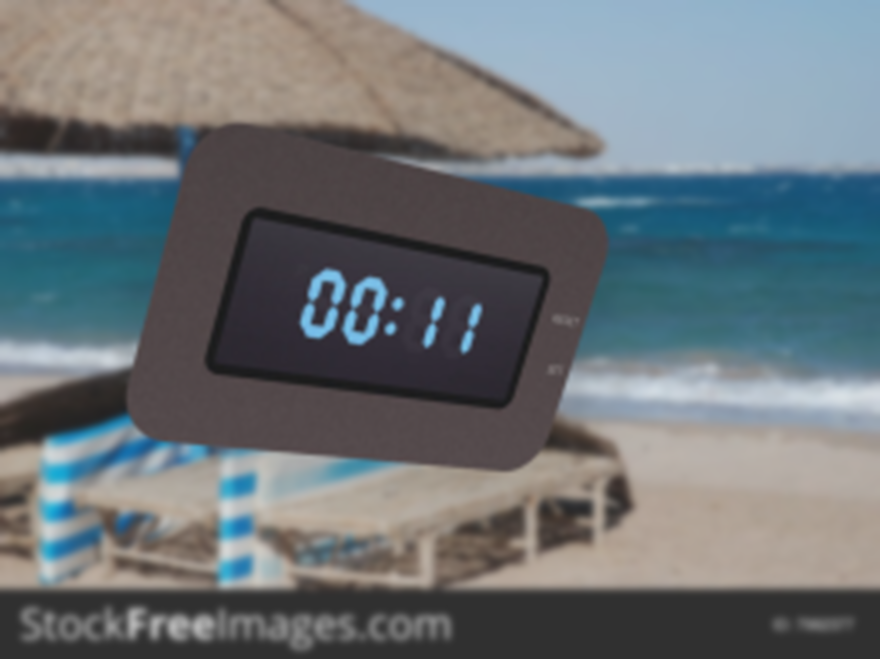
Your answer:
0 h 11 min
